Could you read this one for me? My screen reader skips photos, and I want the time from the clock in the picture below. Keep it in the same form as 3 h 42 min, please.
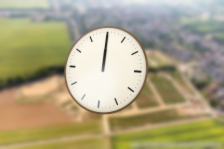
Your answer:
12 h 00 min
